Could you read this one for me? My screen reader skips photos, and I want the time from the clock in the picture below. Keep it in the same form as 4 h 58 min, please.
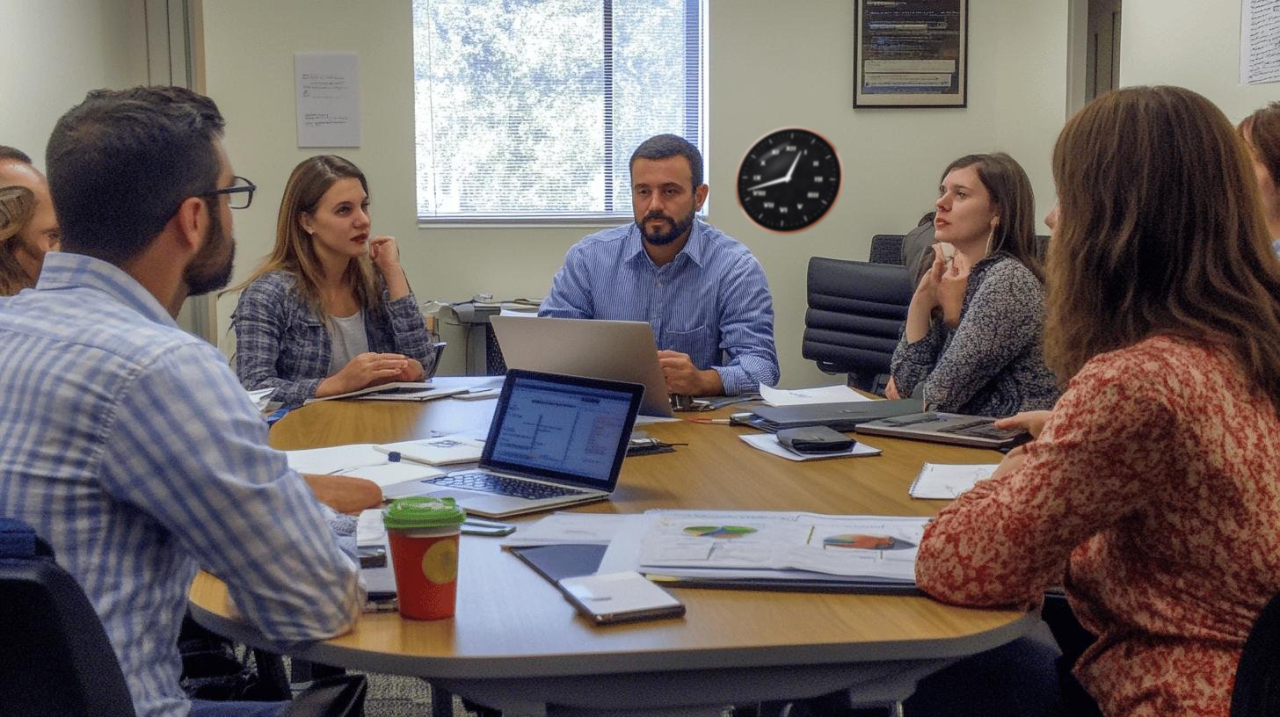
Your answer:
12 h 42 min
